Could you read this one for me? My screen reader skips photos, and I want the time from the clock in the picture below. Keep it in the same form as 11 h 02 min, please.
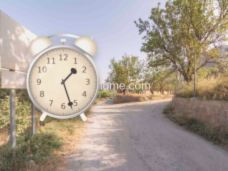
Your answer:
1 h 27 min
